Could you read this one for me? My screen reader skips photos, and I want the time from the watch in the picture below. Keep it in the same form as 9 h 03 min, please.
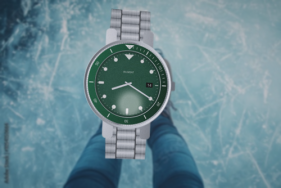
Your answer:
8 h 20 min
